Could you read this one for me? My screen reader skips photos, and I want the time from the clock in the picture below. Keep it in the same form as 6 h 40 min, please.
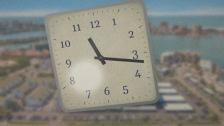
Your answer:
11 h 17 min
